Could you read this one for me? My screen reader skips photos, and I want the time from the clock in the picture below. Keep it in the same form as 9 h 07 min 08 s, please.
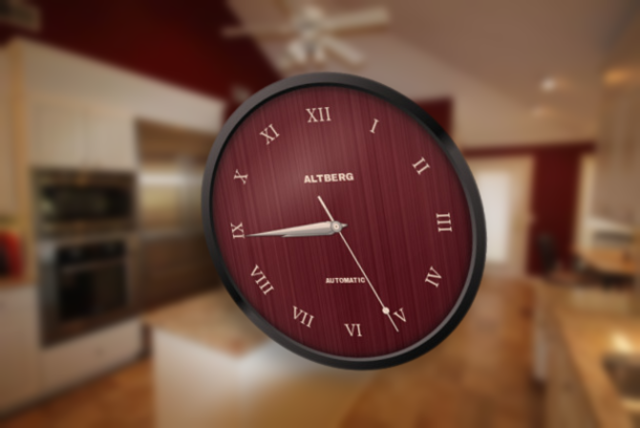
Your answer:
8 h 44 min 26 s
